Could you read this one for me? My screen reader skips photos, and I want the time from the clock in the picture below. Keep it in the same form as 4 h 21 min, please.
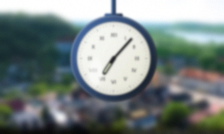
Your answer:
7 h 07 min
